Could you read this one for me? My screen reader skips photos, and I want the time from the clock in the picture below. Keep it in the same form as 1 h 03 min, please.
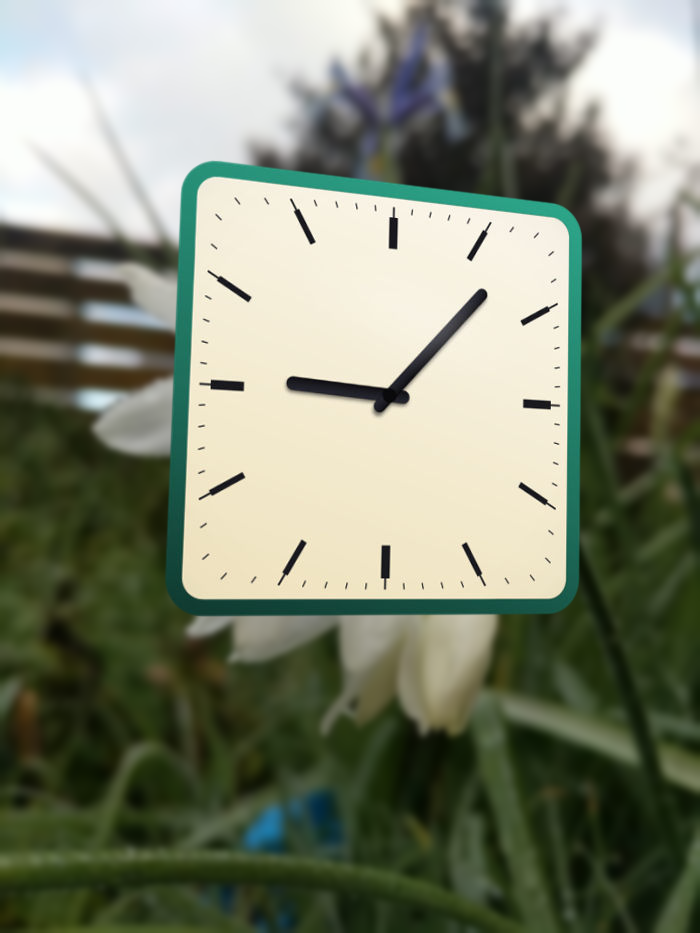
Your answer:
9 h 07 min
